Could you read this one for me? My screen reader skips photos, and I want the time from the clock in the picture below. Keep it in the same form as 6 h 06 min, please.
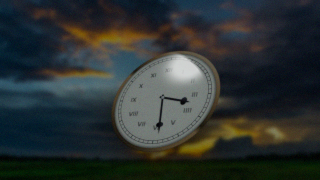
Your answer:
3 h 29 min
